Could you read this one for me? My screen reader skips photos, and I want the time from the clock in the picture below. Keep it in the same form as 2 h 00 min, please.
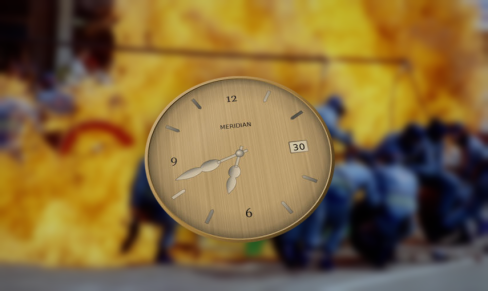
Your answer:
6 h 42 min
